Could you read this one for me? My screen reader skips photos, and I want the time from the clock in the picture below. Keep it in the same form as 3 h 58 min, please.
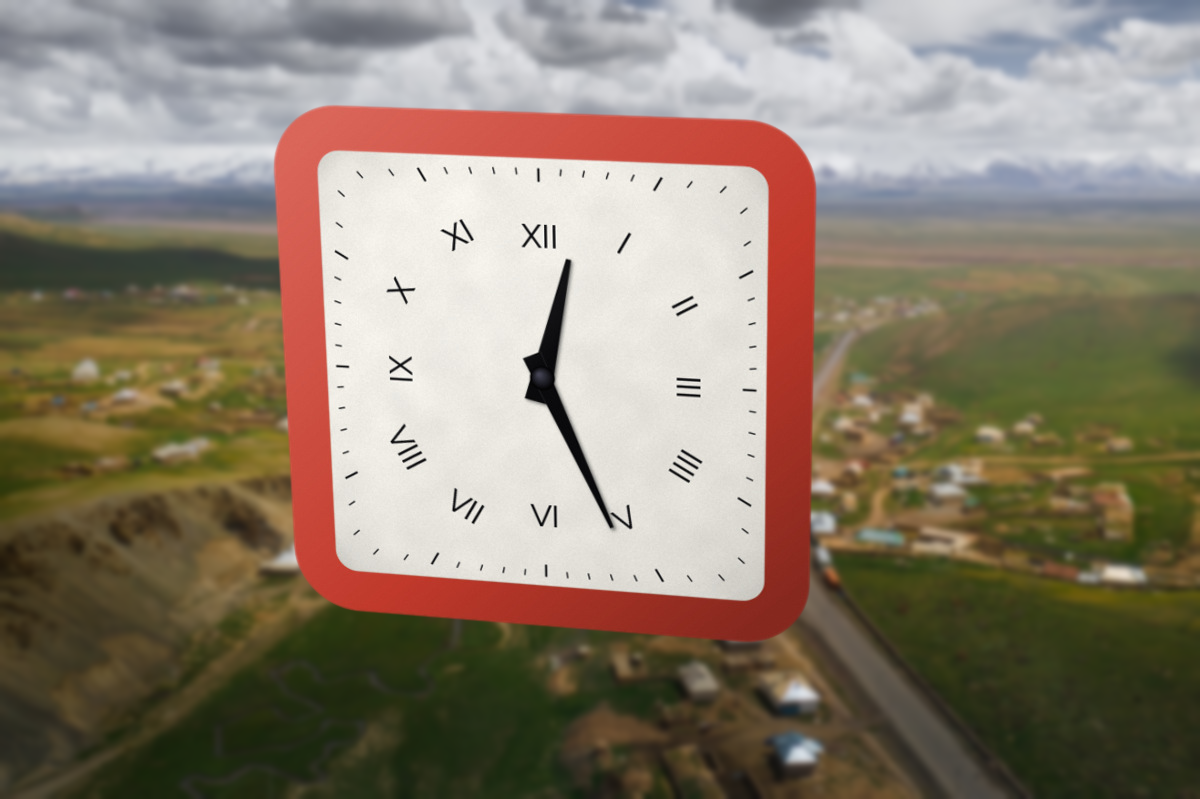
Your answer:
12 h 26 min
